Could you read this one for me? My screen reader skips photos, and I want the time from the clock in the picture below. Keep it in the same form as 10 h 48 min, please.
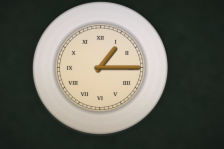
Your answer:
1 h 15 min
